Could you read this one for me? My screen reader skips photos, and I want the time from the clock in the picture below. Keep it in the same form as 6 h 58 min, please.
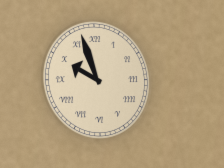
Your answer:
9 h 57 min
